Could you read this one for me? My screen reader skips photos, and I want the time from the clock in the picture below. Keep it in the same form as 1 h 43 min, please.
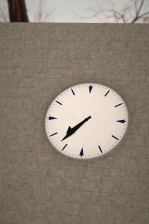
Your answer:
7 h 37 min
